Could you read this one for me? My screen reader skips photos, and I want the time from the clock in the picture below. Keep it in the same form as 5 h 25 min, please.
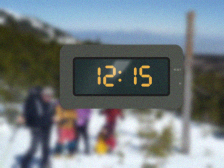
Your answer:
12 h 15 min
